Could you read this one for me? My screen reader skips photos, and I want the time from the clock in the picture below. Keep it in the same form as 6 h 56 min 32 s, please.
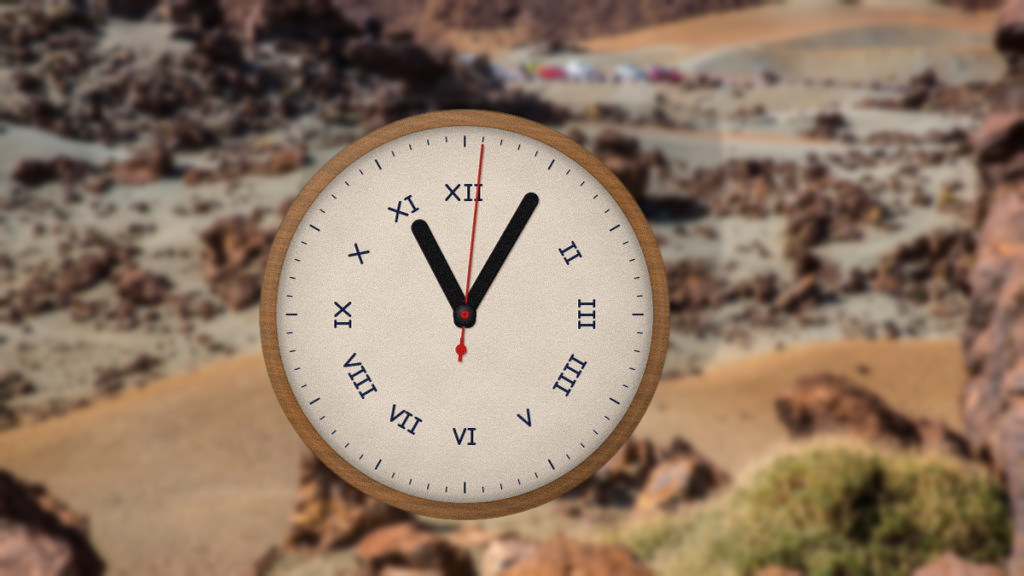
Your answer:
11 h 05 min 01 s
